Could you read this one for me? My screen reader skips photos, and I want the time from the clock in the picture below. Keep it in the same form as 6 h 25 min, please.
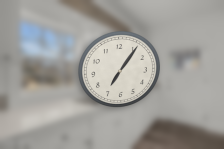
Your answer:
7 h 06 min
